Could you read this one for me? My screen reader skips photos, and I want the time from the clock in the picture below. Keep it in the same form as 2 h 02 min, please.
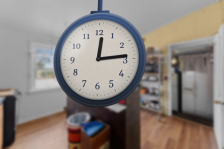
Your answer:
12 h 14 min
